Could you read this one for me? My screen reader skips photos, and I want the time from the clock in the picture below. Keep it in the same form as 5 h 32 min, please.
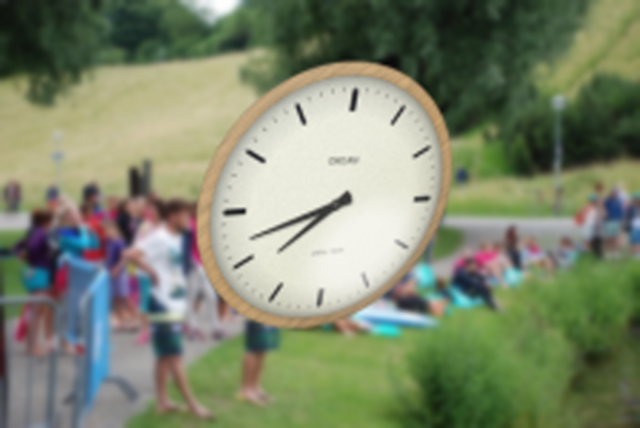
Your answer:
7 h 42 min
